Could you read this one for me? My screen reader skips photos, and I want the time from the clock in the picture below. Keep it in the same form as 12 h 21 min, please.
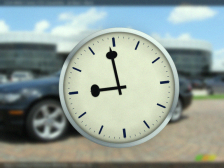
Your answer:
8 h 59 min
